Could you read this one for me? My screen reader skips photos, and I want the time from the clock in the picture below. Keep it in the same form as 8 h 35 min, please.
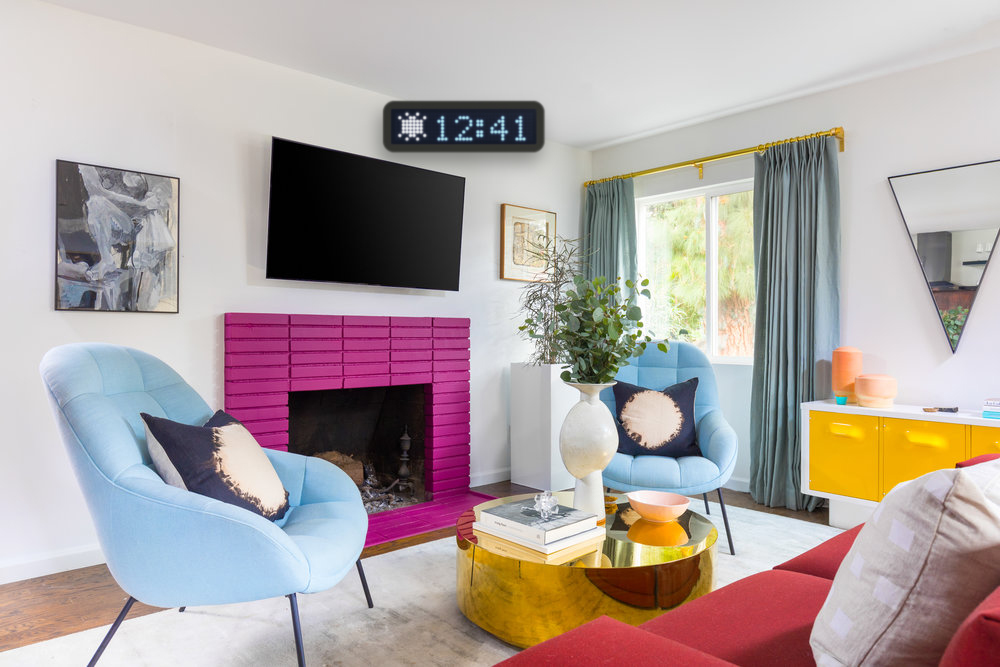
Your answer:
12 h 41 min
